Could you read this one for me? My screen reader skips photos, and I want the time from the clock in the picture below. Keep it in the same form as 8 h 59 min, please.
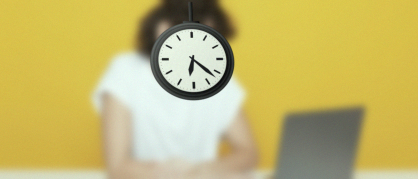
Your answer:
6 h 22 min
